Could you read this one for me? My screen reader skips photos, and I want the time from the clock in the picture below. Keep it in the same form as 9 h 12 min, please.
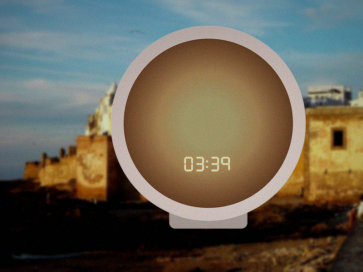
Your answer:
3 h 39 min
